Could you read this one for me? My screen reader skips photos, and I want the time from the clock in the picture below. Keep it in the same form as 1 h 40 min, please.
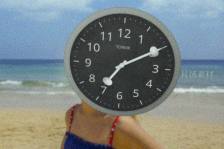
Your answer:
7 h 10 min
